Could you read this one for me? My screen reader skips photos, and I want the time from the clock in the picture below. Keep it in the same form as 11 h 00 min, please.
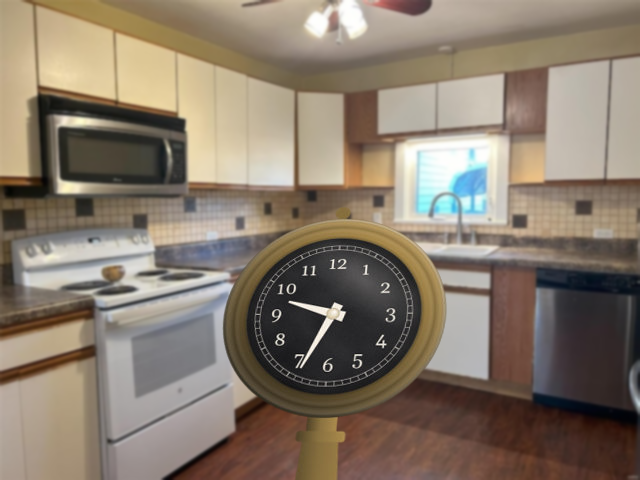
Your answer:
9 h 34 min
